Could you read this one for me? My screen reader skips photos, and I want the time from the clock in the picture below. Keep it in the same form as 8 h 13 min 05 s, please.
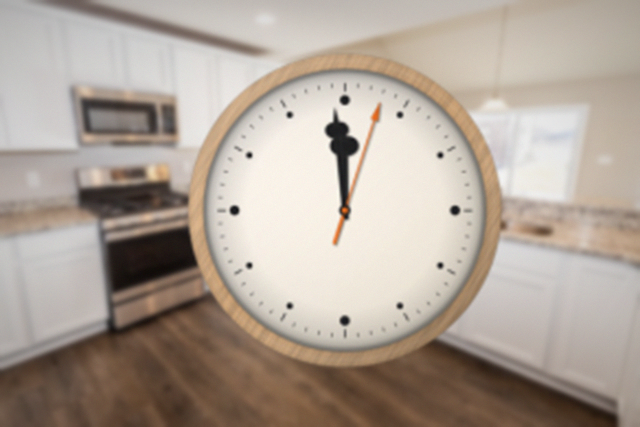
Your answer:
11 h 59 min 03 s
